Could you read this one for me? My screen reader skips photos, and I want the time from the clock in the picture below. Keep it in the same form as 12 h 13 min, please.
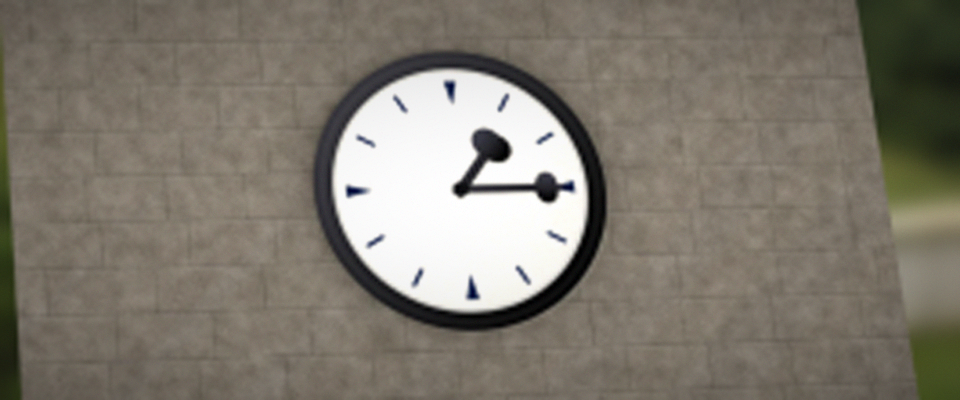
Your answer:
1 h 15 min
